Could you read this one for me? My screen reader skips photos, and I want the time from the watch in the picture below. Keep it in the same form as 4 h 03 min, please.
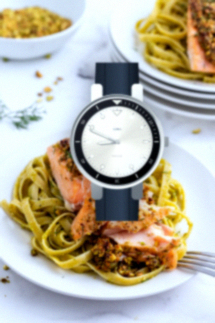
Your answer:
8 h 49 min
